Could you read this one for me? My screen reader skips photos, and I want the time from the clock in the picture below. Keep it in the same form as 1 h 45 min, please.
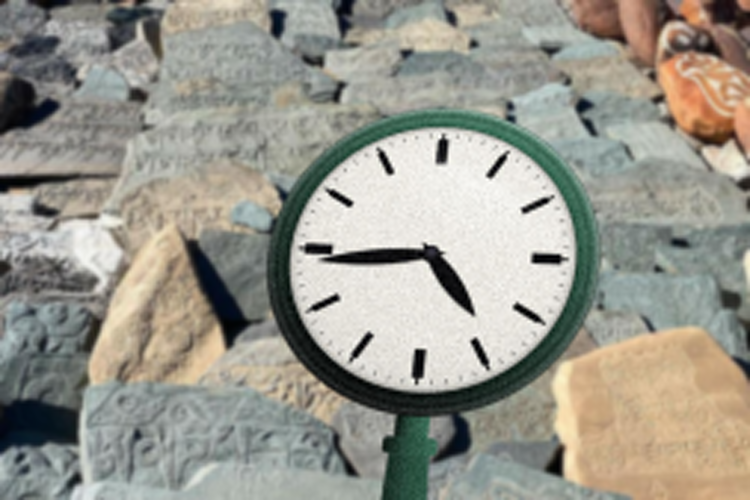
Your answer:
4 h 44 min
